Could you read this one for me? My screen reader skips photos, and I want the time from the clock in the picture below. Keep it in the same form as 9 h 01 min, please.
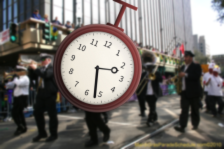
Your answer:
2 h 27 min
